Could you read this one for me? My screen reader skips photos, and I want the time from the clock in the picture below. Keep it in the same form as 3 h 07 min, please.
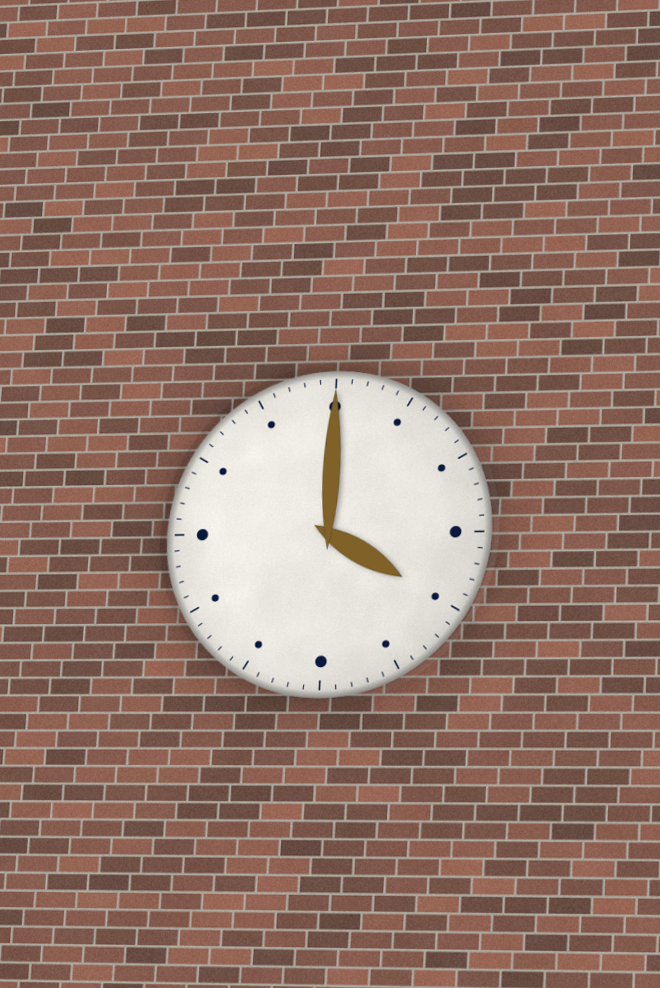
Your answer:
4 h 00 min
